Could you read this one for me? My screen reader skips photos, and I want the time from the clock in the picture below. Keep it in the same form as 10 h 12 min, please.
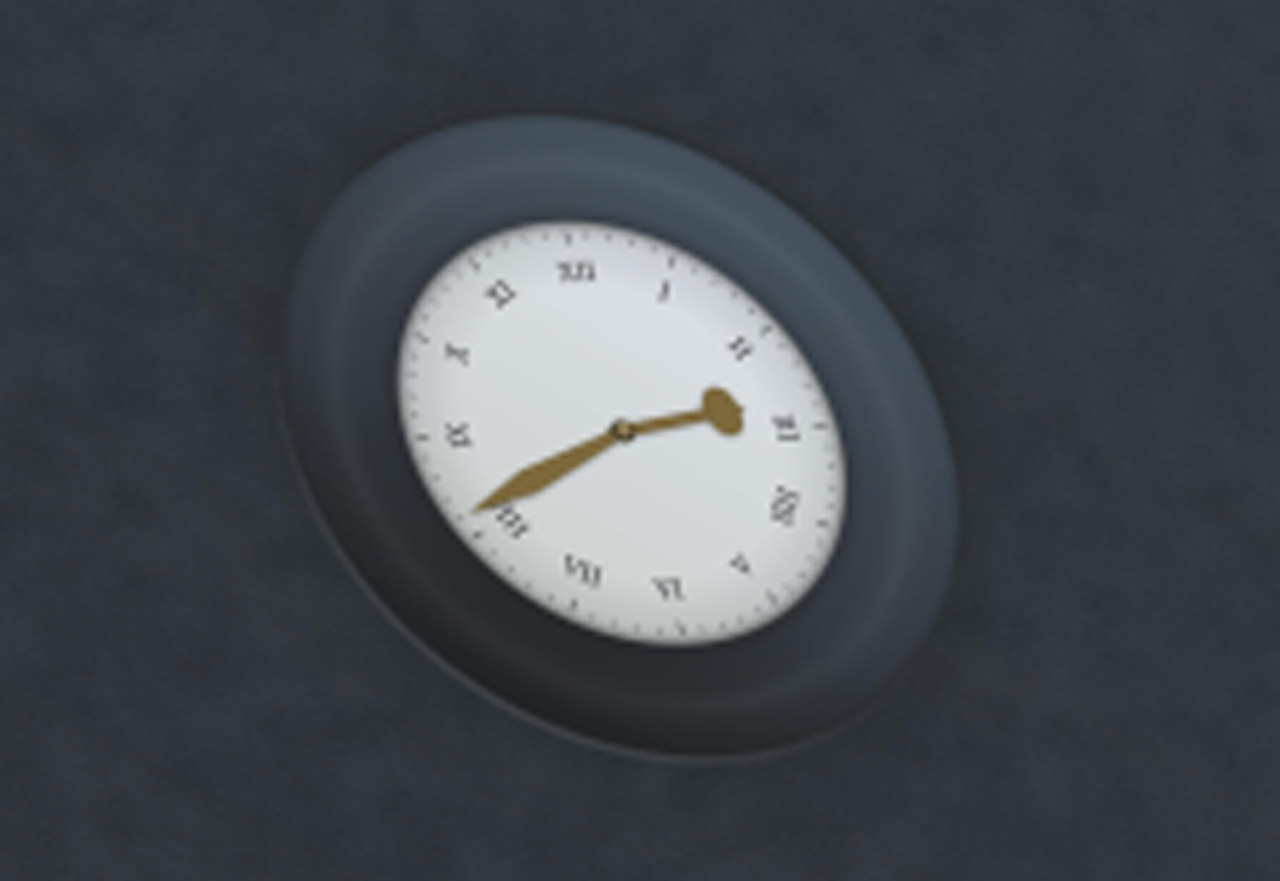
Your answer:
2 h 41 min
